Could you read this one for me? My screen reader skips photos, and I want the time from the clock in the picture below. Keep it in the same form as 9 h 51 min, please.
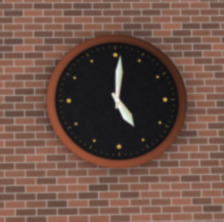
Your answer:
5 h 01 min
